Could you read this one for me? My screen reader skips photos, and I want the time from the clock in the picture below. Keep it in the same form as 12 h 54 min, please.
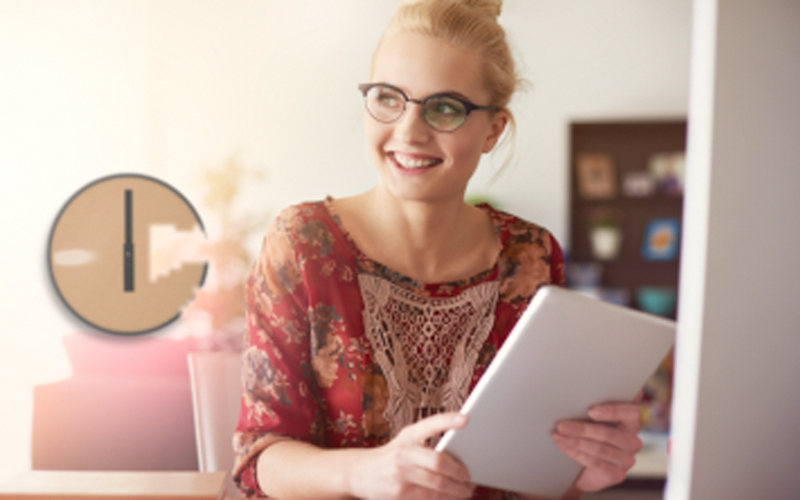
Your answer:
6 h 00 min
